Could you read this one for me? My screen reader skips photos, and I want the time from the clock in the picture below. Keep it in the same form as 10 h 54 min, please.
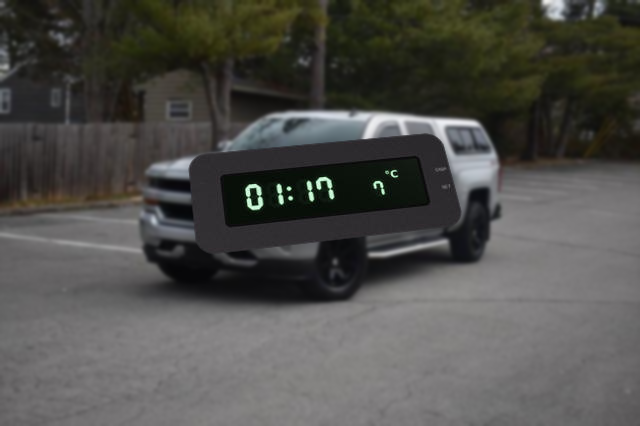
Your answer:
1 h 17 min
